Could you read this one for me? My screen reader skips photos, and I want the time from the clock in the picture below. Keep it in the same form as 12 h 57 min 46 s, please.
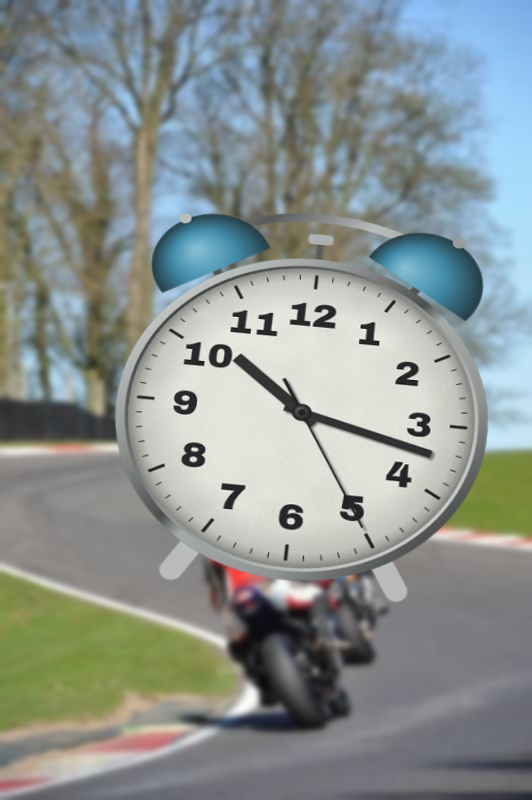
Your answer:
10 h 17 min 25 s
